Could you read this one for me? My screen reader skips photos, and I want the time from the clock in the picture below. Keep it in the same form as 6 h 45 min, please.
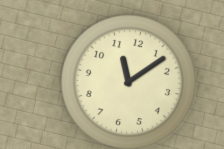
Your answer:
11 h 07 min
